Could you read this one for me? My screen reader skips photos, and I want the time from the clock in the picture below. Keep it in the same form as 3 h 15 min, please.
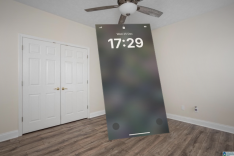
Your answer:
17 h 29 min
